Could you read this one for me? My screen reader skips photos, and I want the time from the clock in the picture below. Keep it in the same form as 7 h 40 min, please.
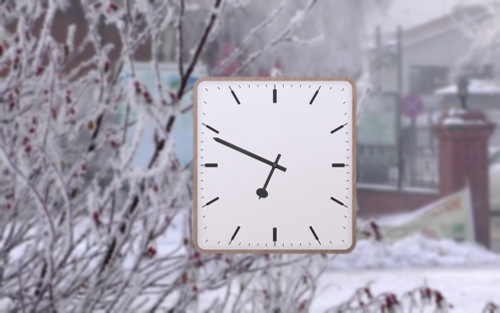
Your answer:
6 h 49 min
